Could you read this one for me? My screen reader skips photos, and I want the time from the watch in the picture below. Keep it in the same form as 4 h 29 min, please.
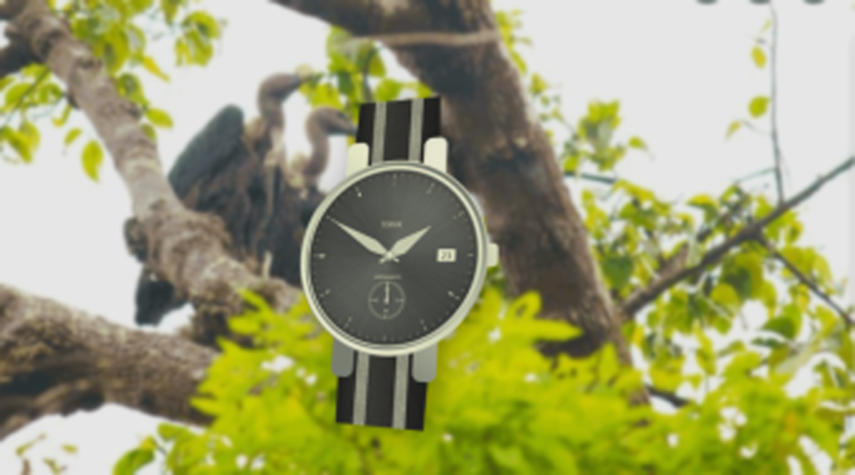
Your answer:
1 h 50 min
